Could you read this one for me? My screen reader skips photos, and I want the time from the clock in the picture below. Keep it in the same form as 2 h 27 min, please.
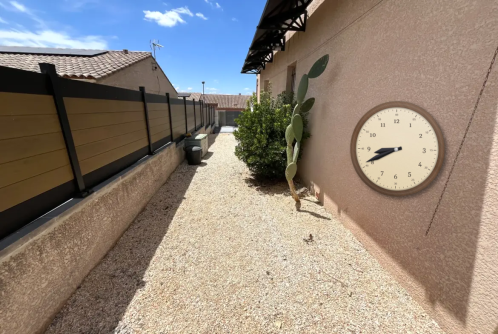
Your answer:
8 h 41 min
